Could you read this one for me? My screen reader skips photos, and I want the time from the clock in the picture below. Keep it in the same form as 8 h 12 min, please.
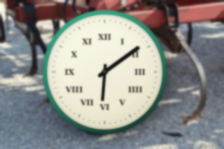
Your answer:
6 h 09 min
